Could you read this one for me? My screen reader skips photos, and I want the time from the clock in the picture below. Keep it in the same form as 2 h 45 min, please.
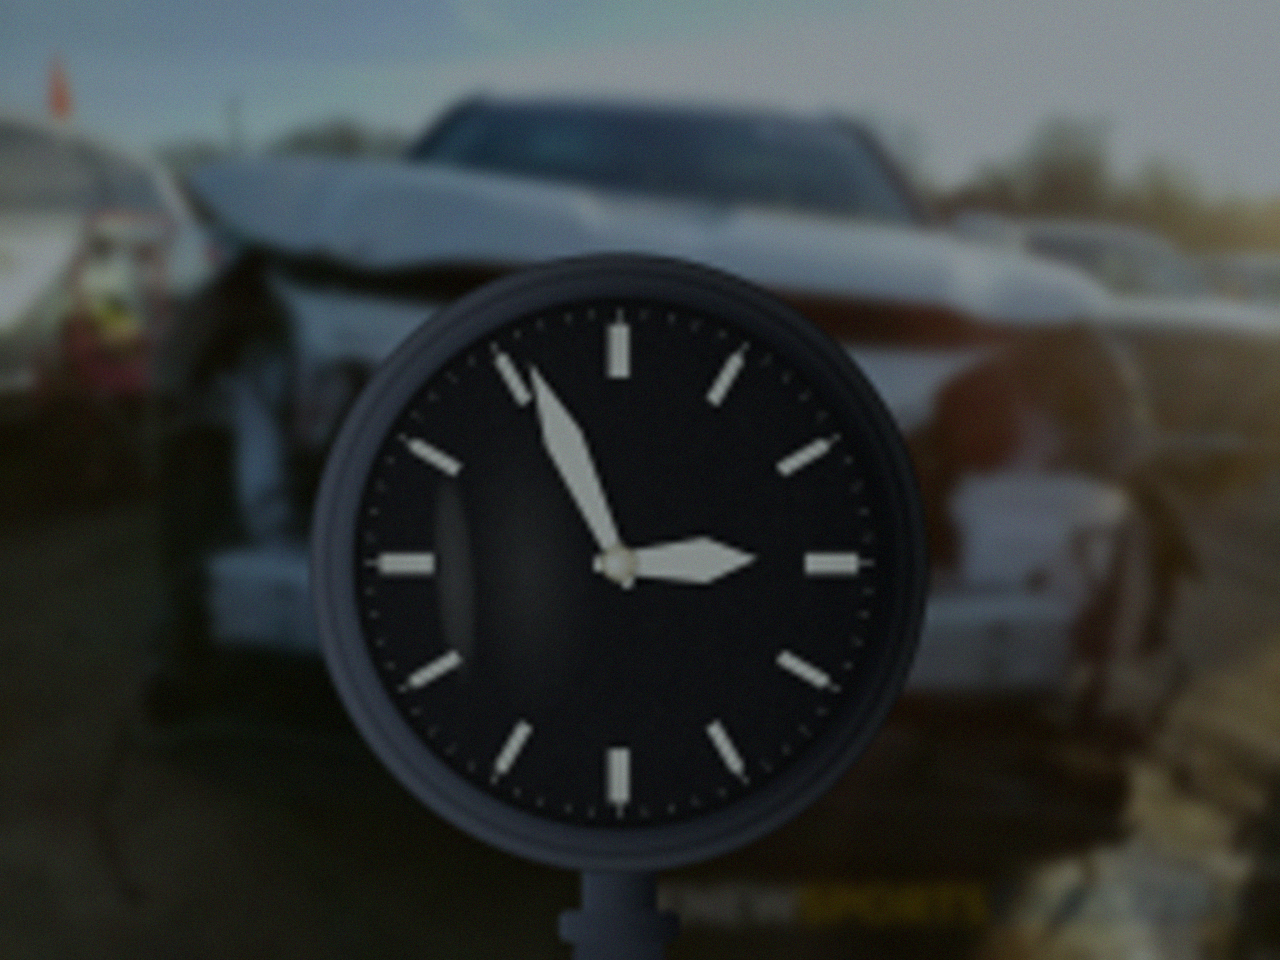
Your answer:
2 h 56 min
